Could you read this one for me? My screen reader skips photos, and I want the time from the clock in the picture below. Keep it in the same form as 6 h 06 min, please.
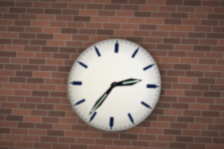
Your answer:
2 h 36 min
